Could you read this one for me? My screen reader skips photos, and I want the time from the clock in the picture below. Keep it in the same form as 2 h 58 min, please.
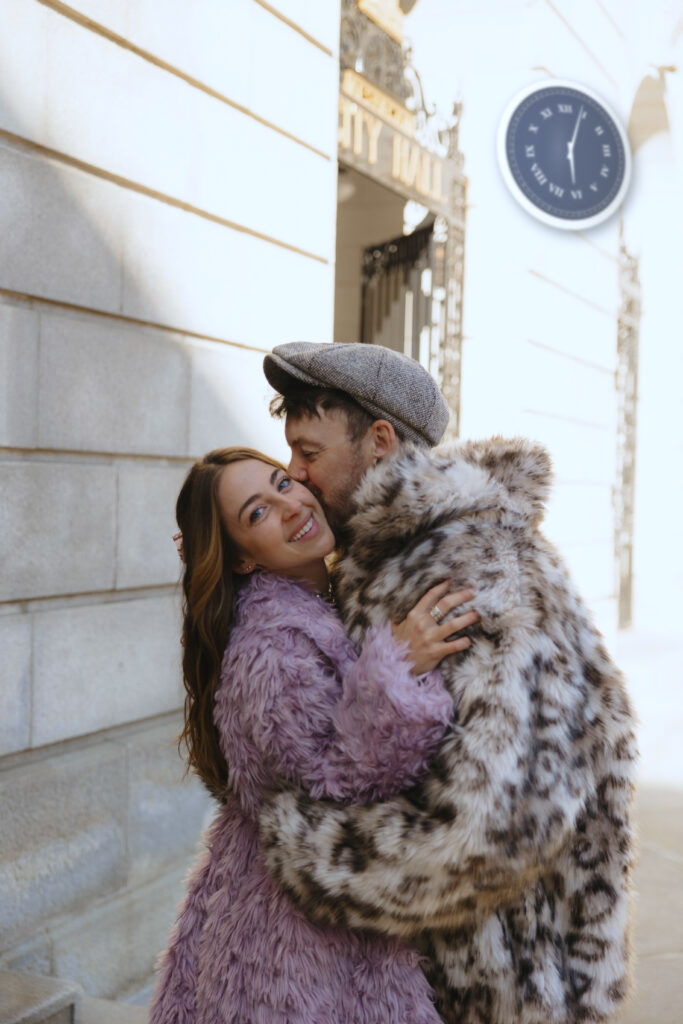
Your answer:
6 h 04 min
